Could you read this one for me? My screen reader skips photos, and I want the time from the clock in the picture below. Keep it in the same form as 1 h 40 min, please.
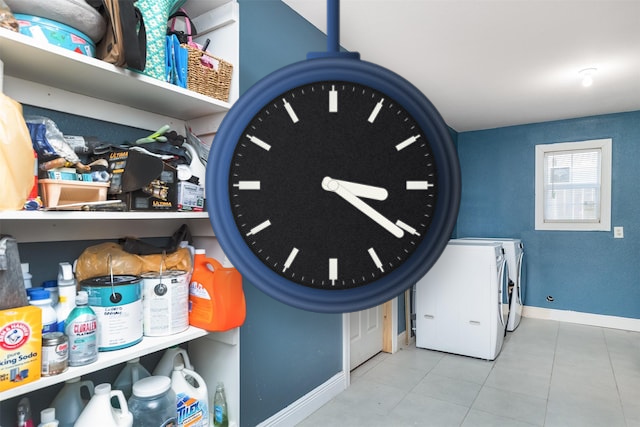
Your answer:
3 h 21 min
